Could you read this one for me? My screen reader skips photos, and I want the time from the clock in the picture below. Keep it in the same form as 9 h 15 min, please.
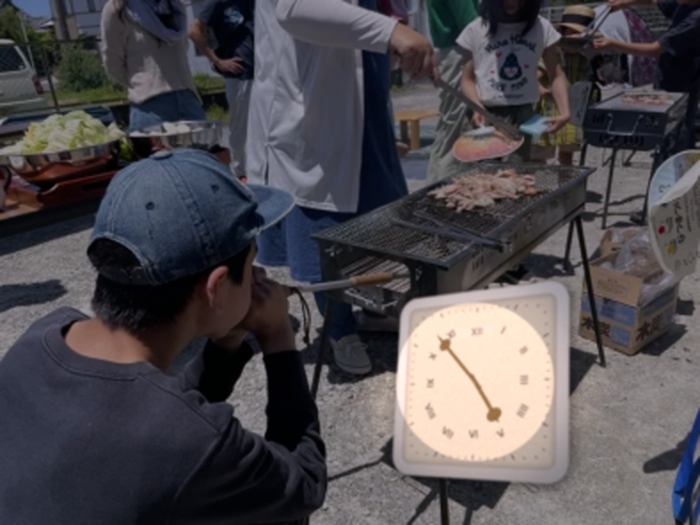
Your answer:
4 h 53 min
